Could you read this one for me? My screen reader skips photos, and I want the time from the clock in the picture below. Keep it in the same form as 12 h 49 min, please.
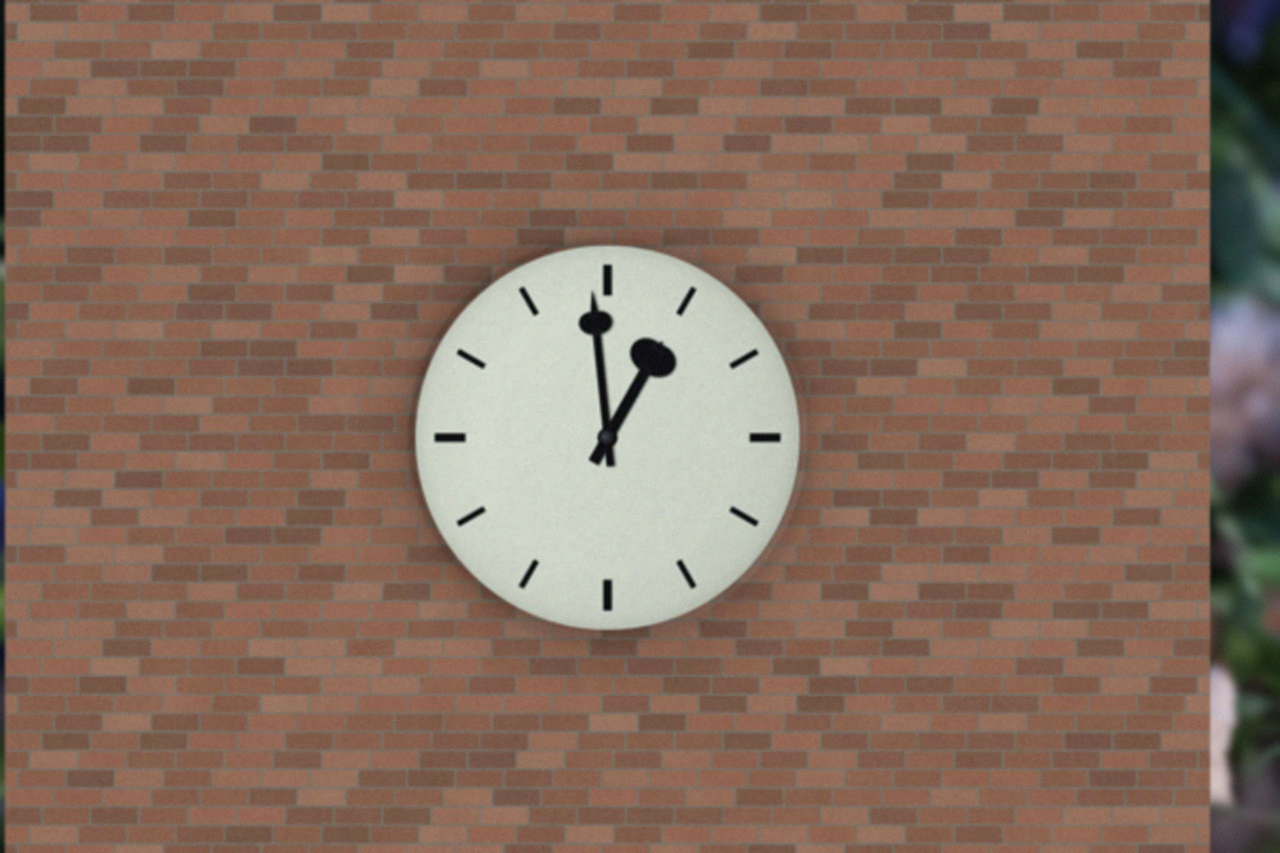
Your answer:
12 h 59 min
